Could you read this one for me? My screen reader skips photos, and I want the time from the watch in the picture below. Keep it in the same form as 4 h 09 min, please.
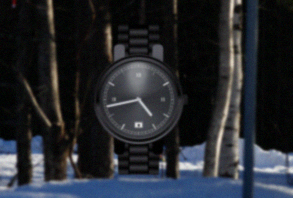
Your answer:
4 h 43 min
